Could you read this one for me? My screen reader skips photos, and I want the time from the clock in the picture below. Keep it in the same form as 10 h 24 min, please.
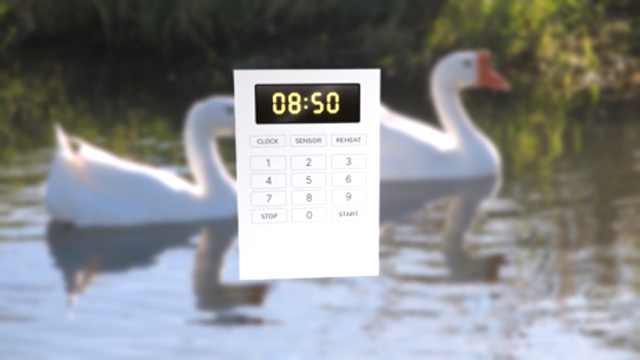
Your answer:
8 h 50 min
